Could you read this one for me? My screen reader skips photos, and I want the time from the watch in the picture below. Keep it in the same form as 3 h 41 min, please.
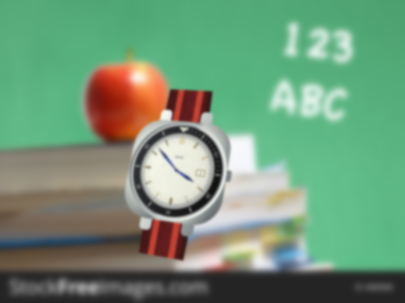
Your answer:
3 h 52 min
